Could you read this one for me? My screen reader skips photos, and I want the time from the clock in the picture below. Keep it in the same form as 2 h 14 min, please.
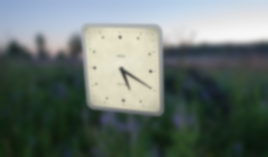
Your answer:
5 h 20 min
